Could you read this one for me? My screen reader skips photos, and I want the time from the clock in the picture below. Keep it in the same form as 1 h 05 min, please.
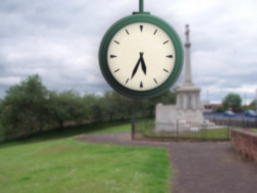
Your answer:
5 h 34 min
